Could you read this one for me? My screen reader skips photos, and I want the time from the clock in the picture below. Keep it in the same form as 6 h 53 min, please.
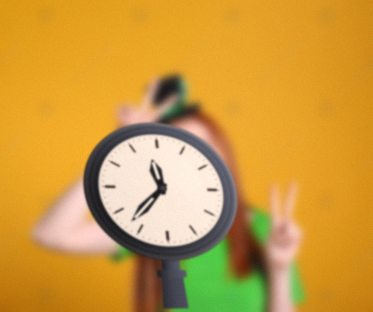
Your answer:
11 h 37 min
